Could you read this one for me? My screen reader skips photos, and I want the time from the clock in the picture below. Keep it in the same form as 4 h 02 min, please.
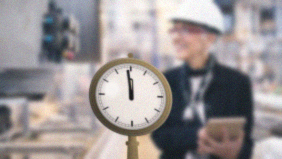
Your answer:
11 h 59 min
